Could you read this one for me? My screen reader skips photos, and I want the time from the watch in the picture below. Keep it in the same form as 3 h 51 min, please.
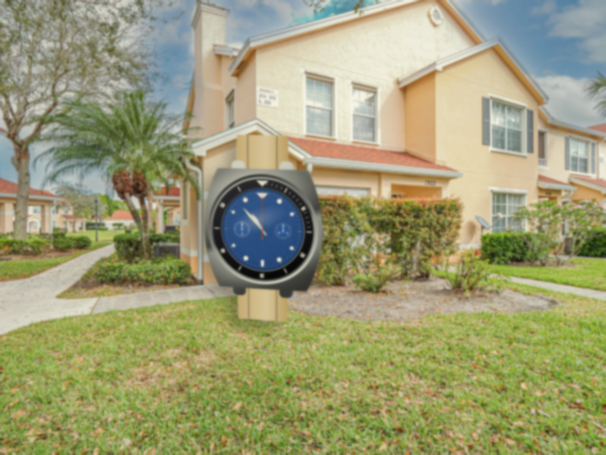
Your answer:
10 h 53 min
